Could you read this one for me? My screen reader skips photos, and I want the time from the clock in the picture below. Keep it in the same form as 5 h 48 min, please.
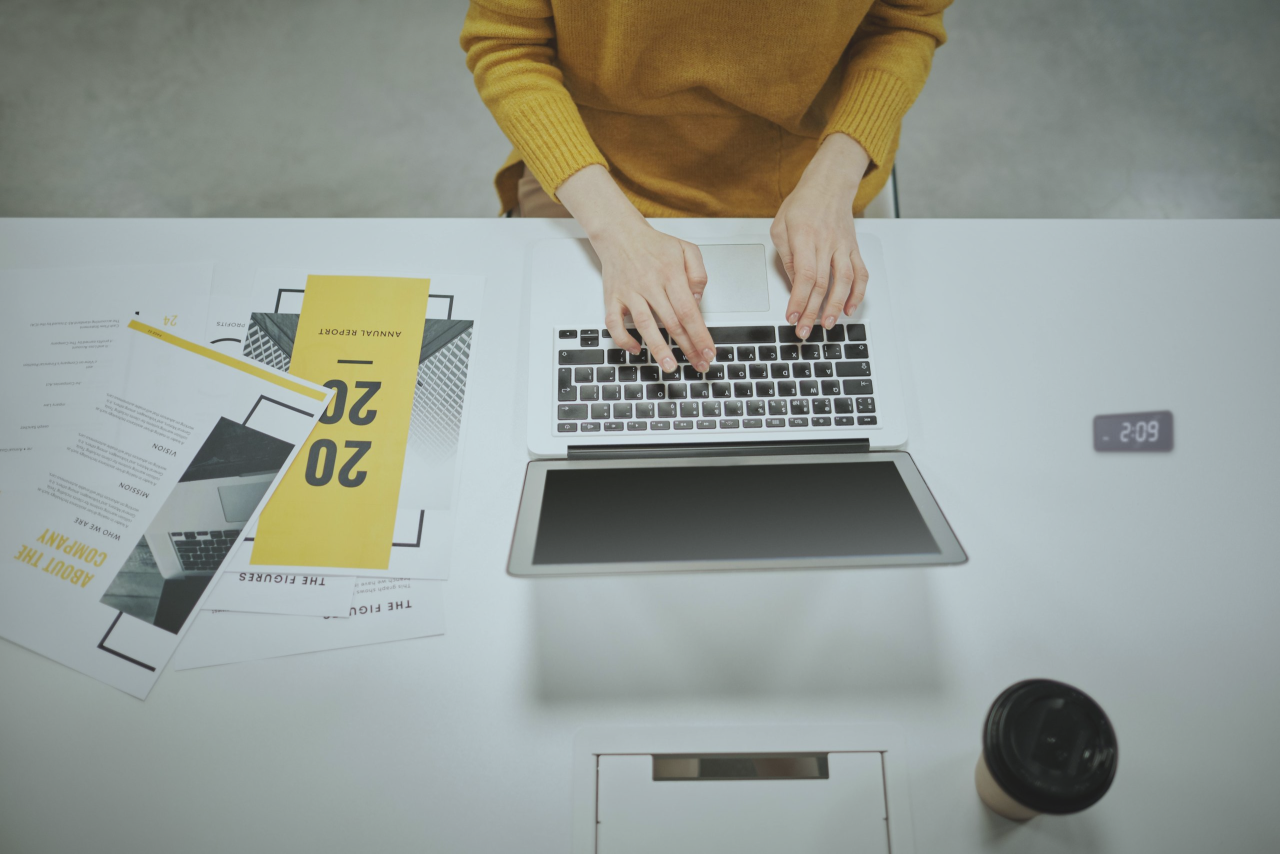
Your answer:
2 h 09 min
